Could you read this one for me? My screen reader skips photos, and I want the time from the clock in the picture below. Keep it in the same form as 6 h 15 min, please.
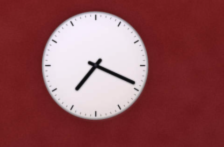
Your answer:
7 h 19 min
